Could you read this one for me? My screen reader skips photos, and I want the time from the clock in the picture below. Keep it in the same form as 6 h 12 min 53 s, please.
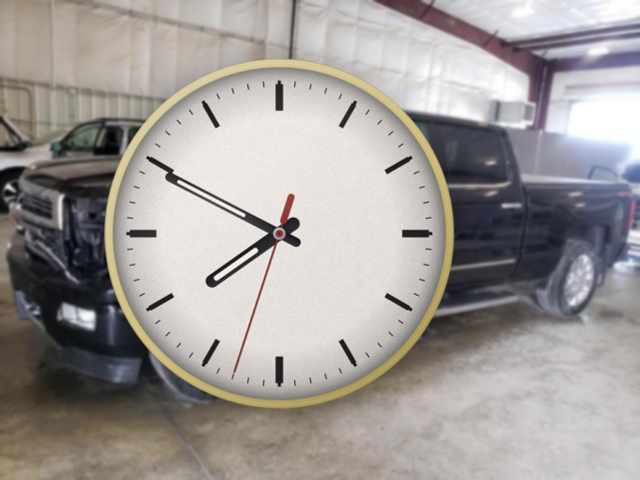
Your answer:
7 h 49 min 33 s
